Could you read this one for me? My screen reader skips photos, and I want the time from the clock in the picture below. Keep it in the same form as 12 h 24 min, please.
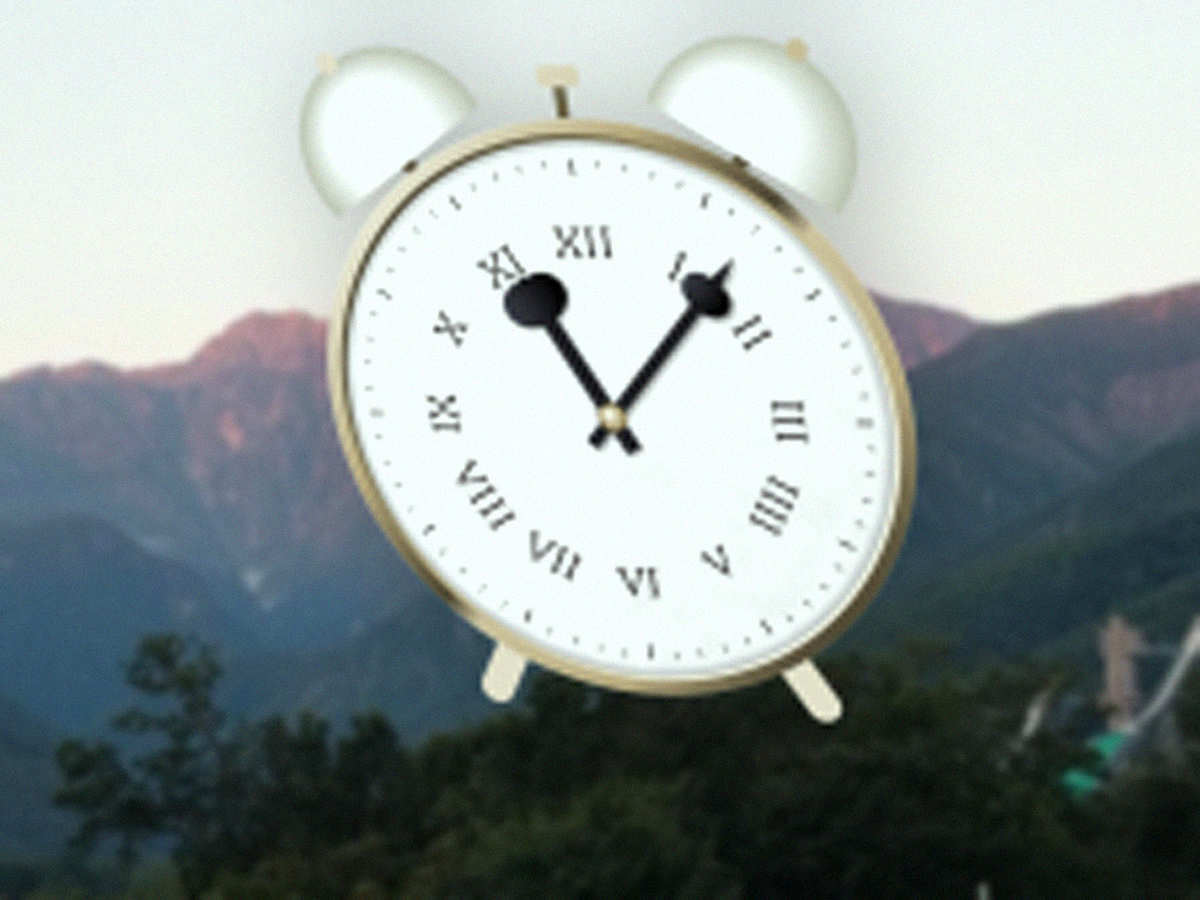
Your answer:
11 h 07 min
